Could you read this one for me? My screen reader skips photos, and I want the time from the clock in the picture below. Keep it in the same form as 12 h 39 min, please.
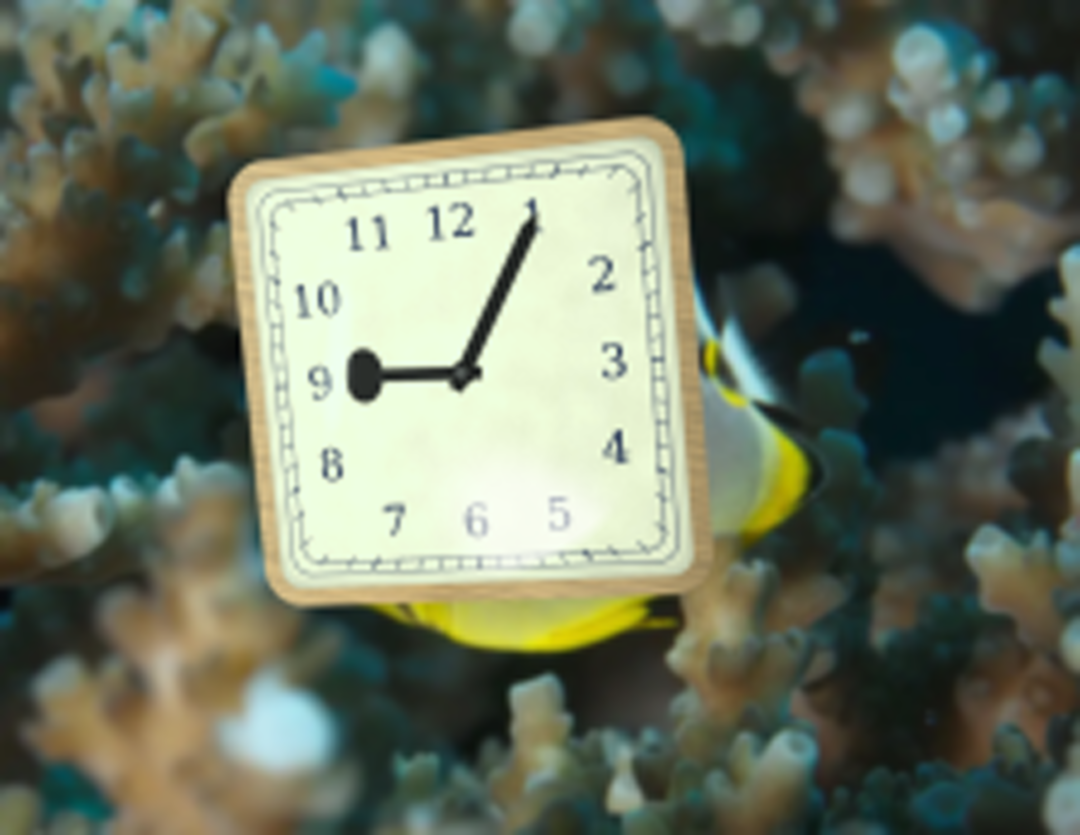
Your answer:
9 h 05 min
